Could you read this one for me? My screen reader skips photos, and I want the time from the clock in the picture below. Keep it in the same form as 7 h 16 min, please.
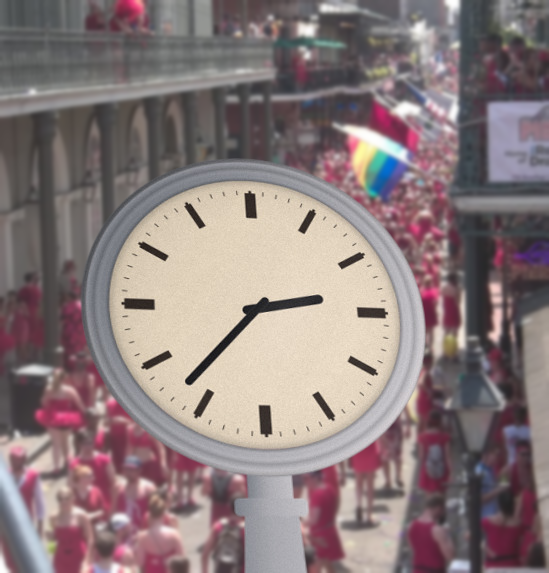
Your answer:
2 h 37 min
